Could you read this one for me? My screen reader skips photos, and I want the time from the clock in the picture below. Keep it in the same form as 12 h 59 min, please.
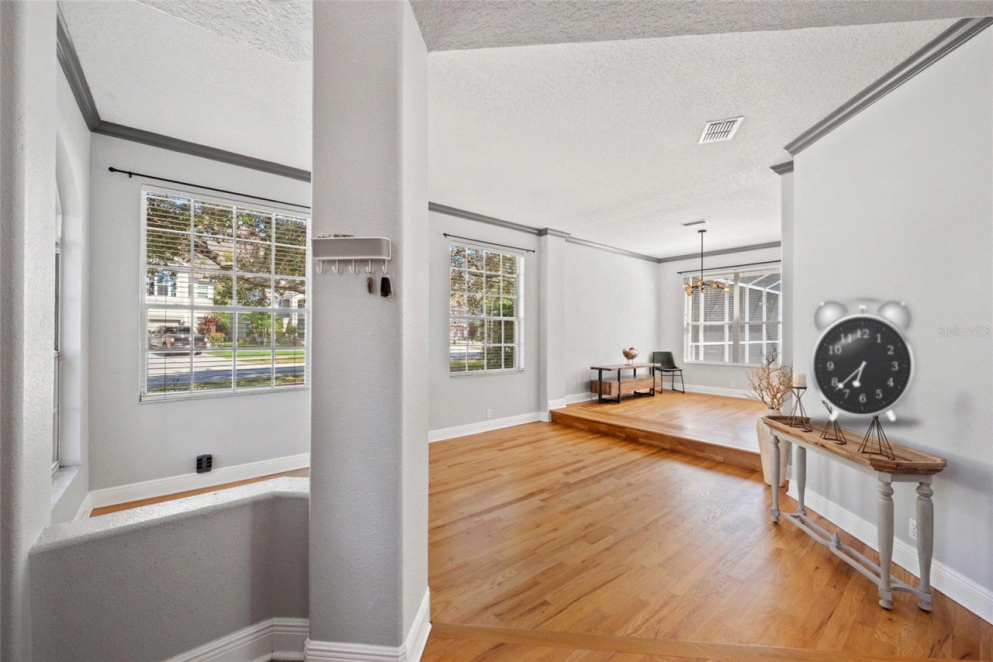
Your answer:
6 h 38 min
